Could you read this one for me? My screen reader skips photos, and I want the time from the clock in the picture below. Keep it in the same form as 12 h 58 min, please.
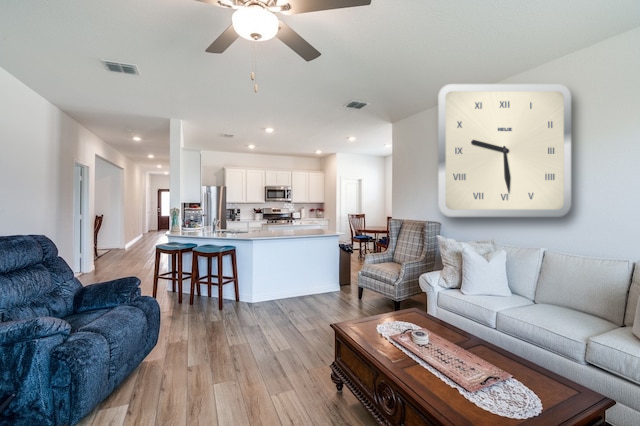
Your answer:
9 h 29 min
